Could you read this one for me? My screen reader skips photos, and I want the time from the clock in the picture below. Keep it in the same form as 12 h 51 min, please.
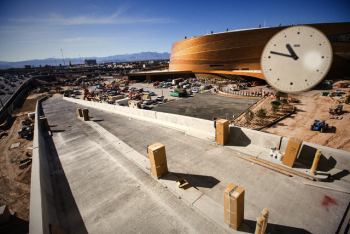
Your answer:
10 h 47 min
